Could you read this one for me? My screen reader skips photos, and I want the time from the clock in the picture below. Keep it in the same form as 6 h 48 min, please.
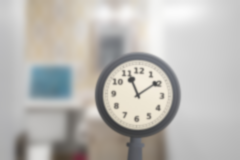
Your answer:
11 h 09 min
